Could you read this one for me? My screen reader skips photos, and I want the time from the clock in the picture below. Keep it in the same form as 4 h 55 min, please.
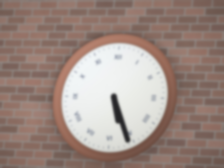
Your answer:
5 h 26 min
